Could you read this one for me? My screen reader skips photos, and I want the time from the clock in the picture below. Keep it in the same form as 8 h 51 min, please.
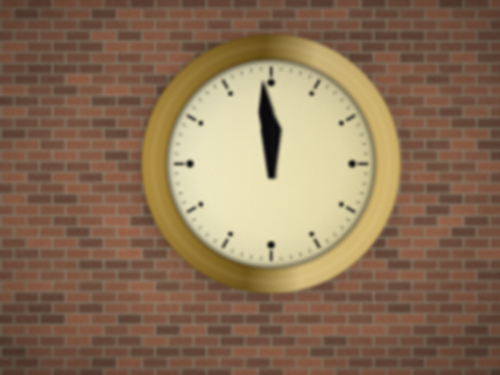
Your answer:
11 h 59 min
